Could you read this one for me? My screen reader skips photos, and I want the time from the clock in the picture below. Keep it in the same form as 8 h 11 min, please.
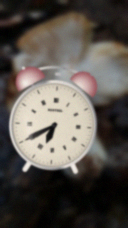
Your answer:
6 h 40 min
